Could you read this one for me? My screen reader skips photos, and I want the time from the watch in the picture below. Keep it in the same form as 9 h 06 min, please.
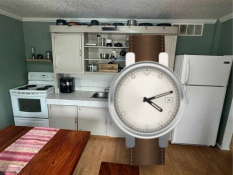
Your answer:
4 h 12 min
